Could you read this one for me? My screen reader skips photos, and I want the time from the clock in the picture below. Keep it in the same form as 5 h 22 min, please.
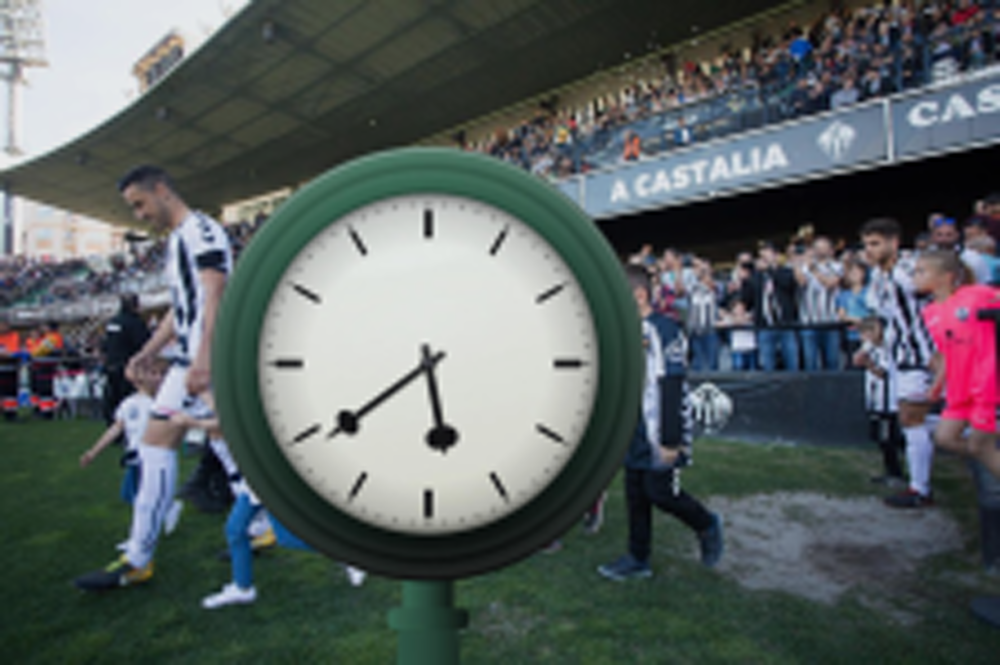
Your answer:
5 h 39 min
